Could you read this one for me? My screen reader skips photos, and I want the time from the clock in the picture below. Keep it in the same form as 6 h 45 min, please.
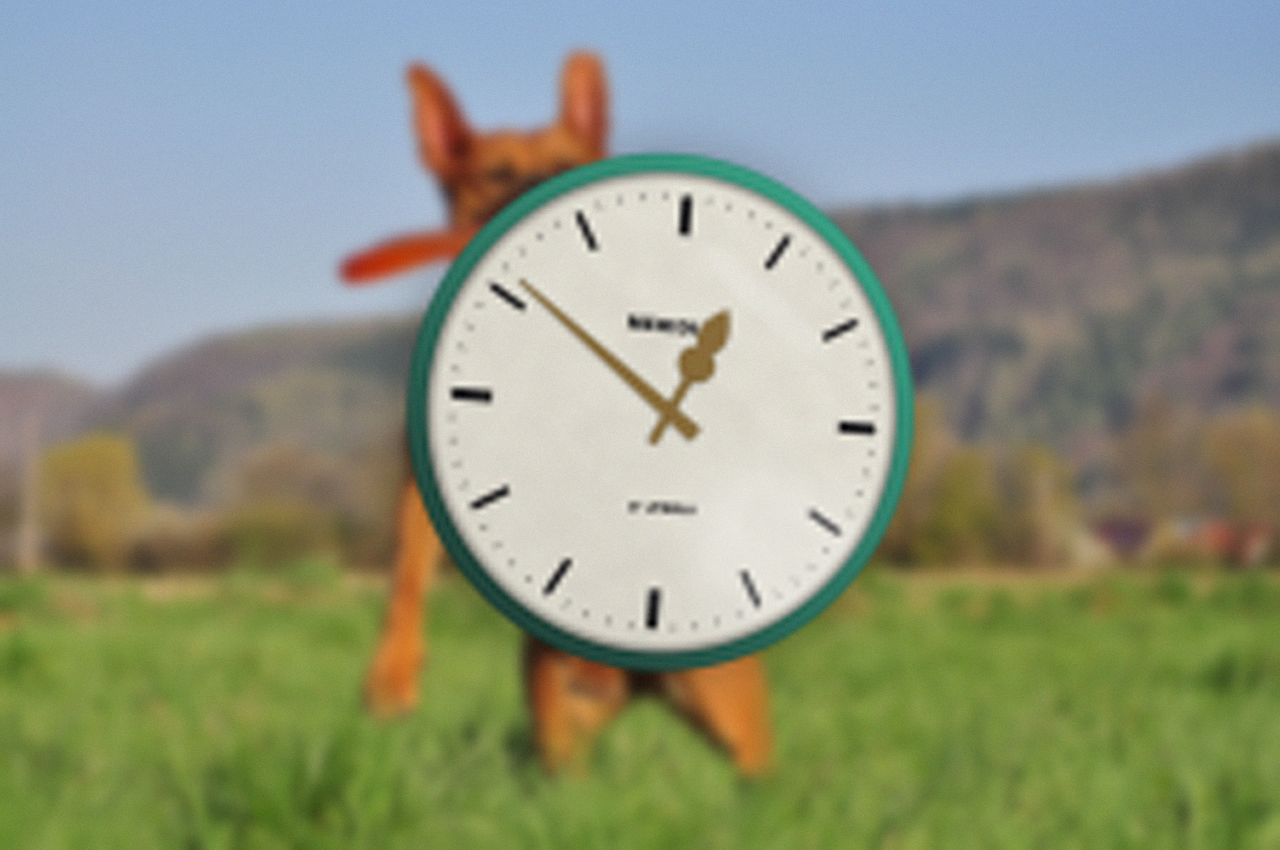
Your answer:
12 h 51 min
